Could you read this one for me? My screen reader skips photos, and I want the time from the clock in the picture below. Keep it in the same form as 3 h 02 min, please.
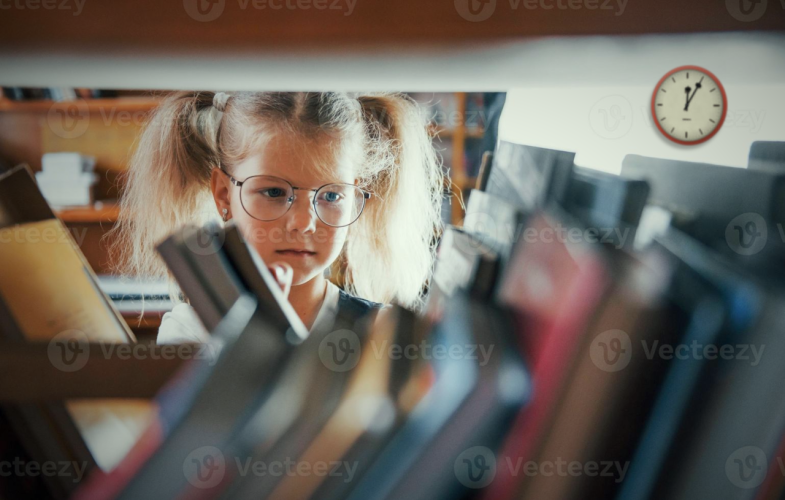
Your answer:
12 h 05 min
